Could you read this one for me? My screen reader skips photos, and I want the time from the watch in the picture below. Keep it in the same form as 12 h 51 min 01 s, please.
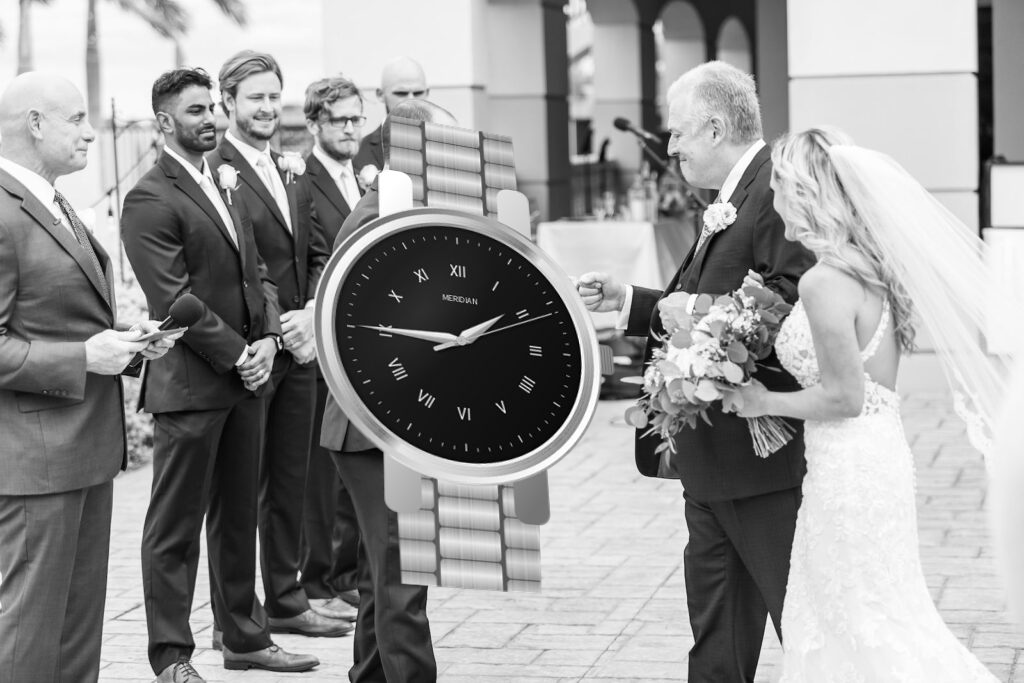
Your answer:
1 h 45 min 11 s
